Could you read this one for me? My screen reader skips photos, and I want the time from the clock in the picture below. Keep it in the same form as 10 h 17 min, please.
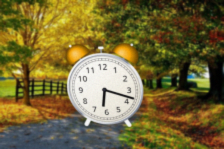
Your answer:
6 h 18 min
